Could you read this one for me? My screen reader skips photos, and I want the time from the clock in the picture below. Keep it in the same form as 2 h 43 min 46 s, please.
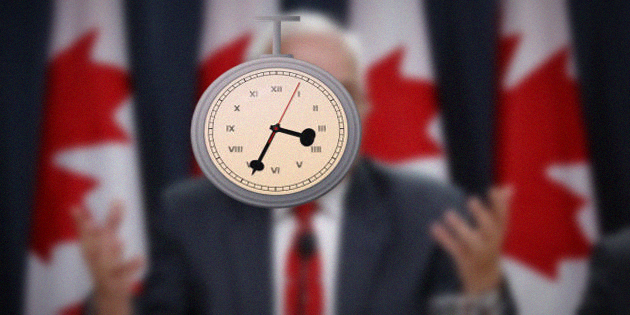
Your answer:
3 h 34 min 04 s
